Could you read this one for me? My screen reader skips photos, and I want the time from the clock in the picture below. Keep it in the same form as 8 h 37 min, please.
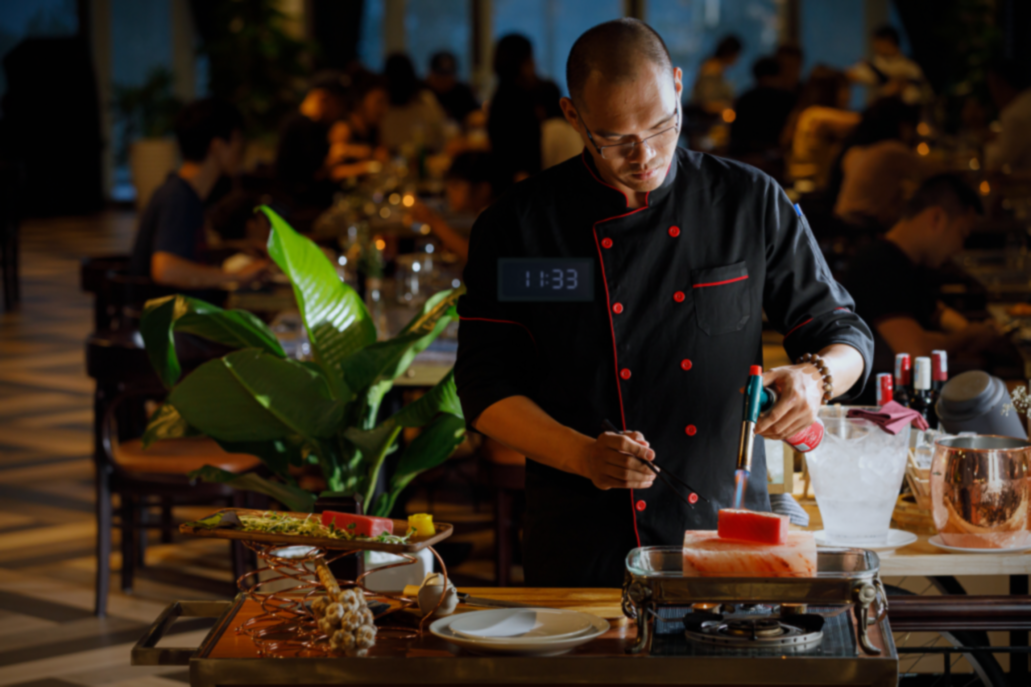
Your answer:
11 h 33 min
